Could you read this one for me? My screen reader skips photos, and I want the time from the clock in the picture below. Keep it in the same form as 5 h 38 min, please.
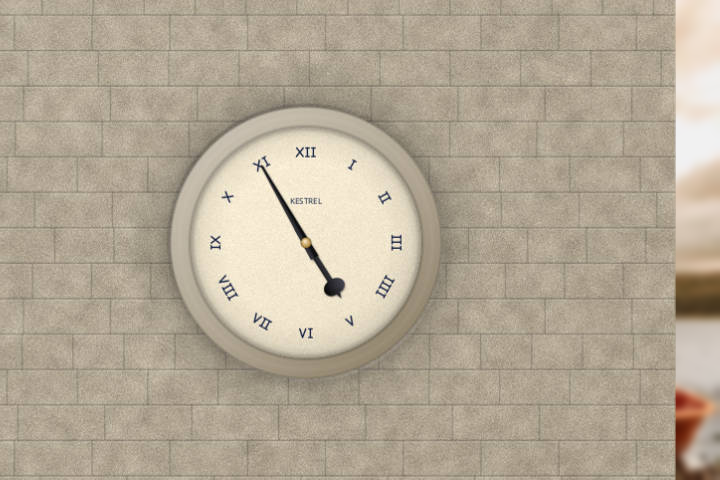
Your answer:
4 h 55 min
